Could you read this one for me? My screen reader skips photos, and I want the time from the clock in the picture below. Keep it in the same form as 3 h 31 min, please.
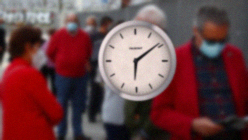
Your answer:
6 h 09 min
